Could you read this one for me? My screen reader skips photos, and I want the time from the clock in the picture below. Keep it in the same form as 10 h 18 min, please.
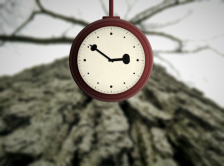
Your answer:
2 h 51 min
